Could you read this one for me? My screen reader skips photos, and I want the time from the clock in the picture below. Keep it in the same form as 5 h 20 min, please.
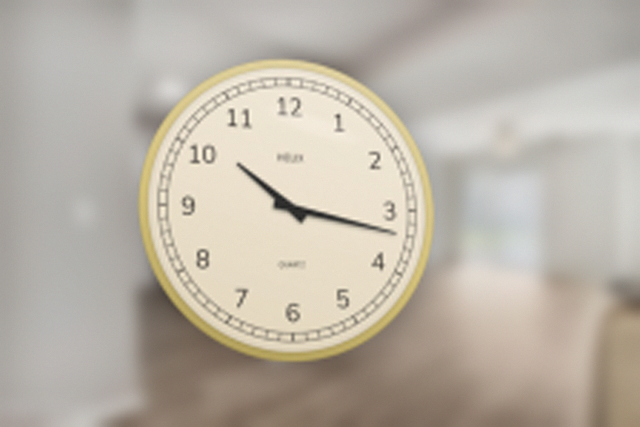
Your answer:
10 h 17 min
